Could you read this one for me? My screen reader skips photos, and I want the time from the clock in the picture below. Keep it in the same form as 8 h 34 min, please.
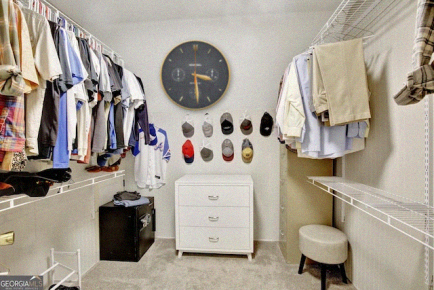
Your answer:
3 h 29 min
